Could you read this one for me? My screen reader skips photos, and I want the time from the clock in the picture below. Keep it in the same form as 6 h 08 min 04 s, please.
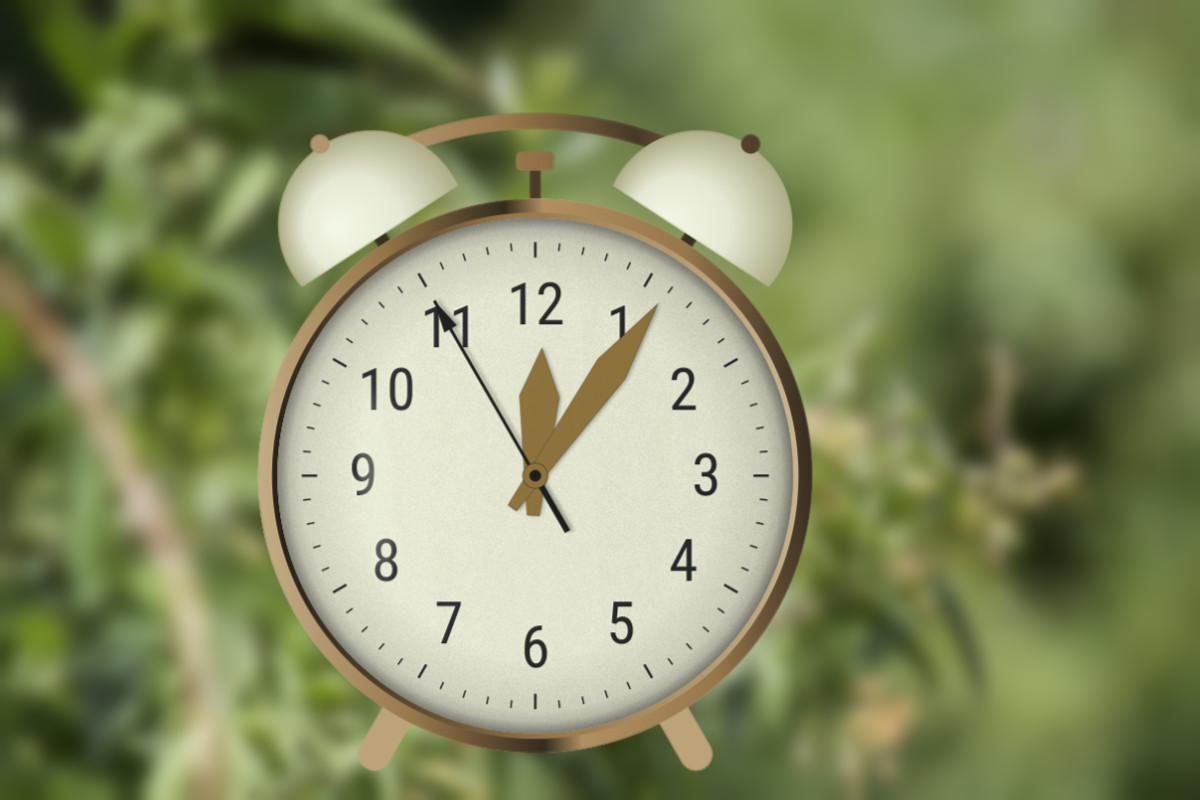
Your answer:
12 h 05 min 55 s
